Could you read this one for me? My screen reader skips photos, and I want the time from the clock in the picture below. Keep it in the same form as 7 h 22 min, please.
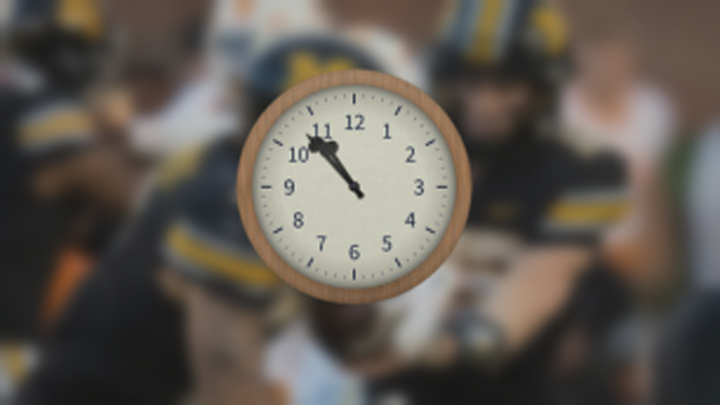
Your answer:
10 h 53 min
